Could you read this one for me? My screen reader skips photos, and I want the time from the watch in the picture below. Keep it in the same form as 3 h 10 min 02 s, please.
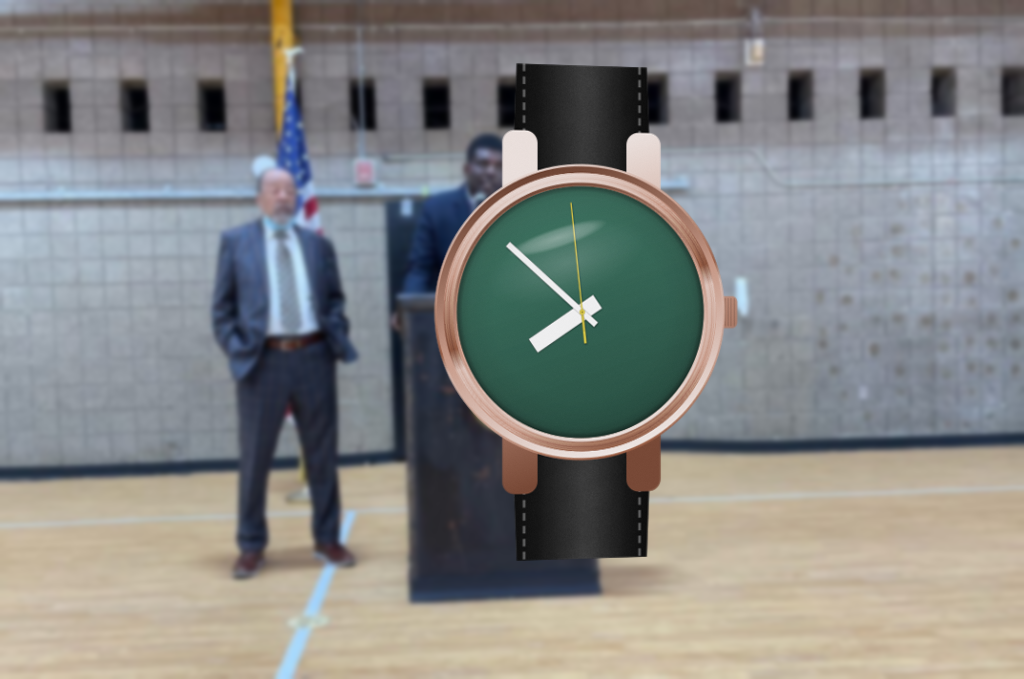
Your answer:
7 h 51 min 59 s
